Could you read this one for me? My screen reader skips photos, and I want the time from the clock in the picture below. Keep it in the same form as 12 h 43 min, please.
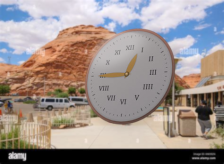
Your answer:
12 h 45 min
